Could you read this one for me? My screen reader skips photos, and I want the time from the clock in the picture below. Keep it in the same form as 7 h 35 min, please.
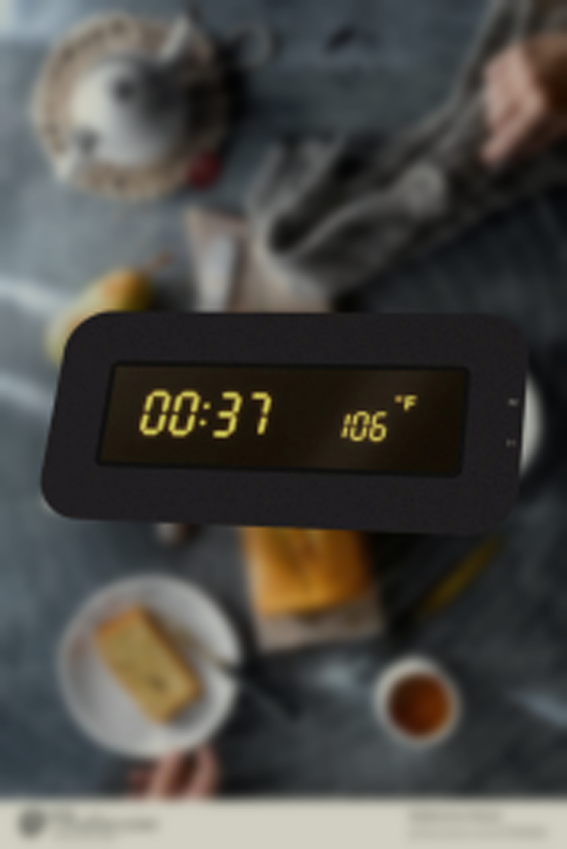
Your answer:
0 h 37 min
